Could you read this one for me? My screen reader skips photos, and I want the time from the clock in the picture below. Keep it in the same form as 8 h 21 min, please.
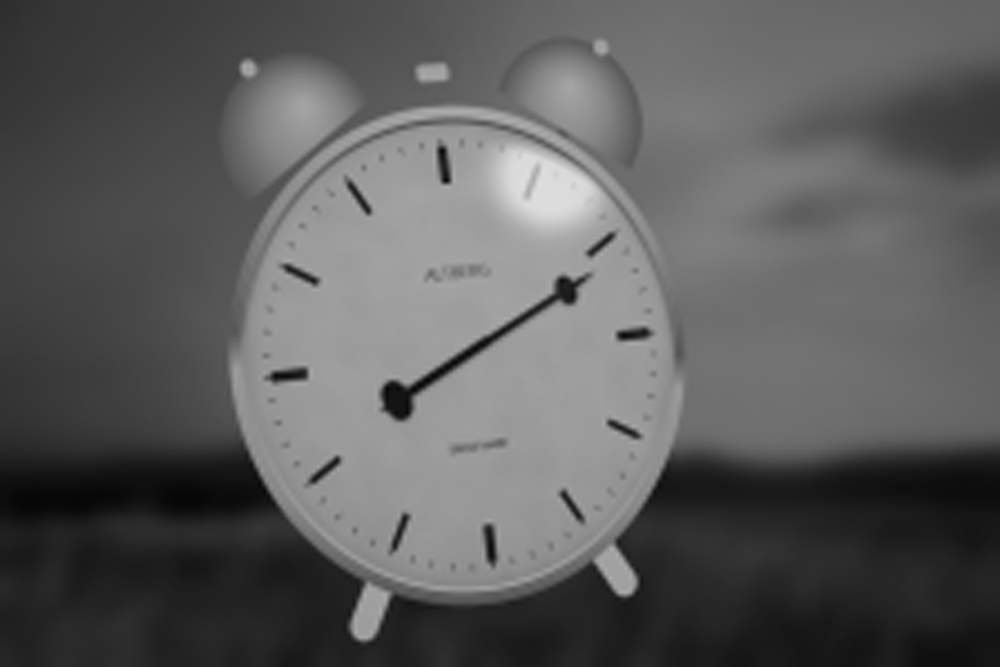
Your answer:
8 h 11 min
